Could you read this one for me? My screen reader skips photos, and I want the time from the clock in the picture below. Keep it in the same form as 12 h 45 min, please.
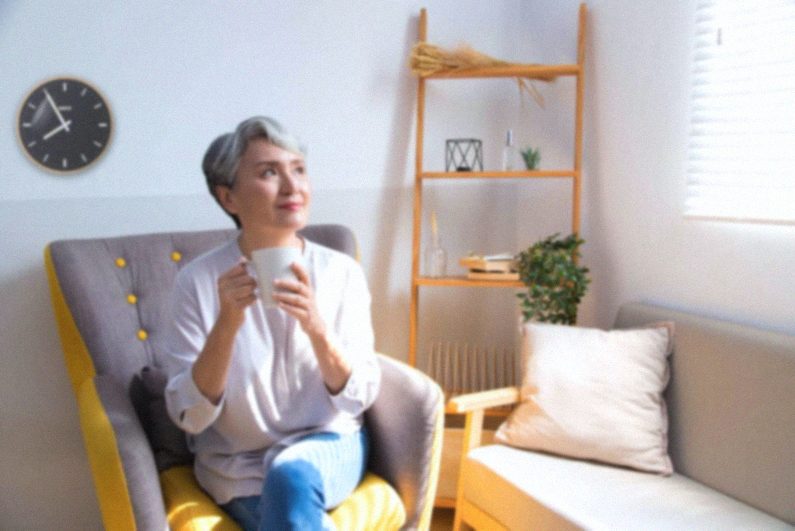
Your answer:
7 h 55 min
